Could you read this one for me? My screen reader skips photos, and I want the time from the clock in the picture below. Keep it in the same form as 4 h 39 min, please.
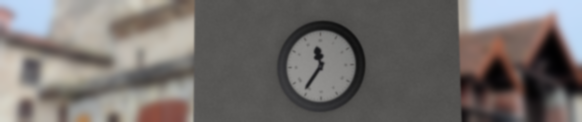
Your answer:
11 h 36 min
